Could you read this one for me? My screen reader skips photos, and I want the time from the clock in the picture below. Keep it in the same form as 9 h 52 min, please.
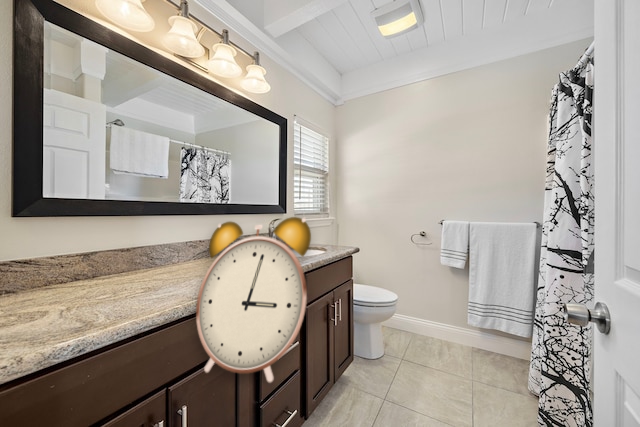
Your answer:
3 h 02 min
